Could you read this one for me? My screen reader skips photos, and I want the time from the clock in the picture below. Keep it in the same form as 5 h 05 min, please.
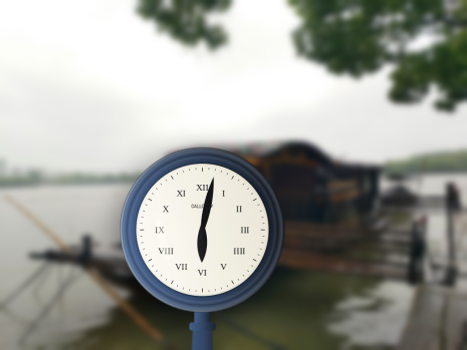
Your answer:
6 h 02 min
